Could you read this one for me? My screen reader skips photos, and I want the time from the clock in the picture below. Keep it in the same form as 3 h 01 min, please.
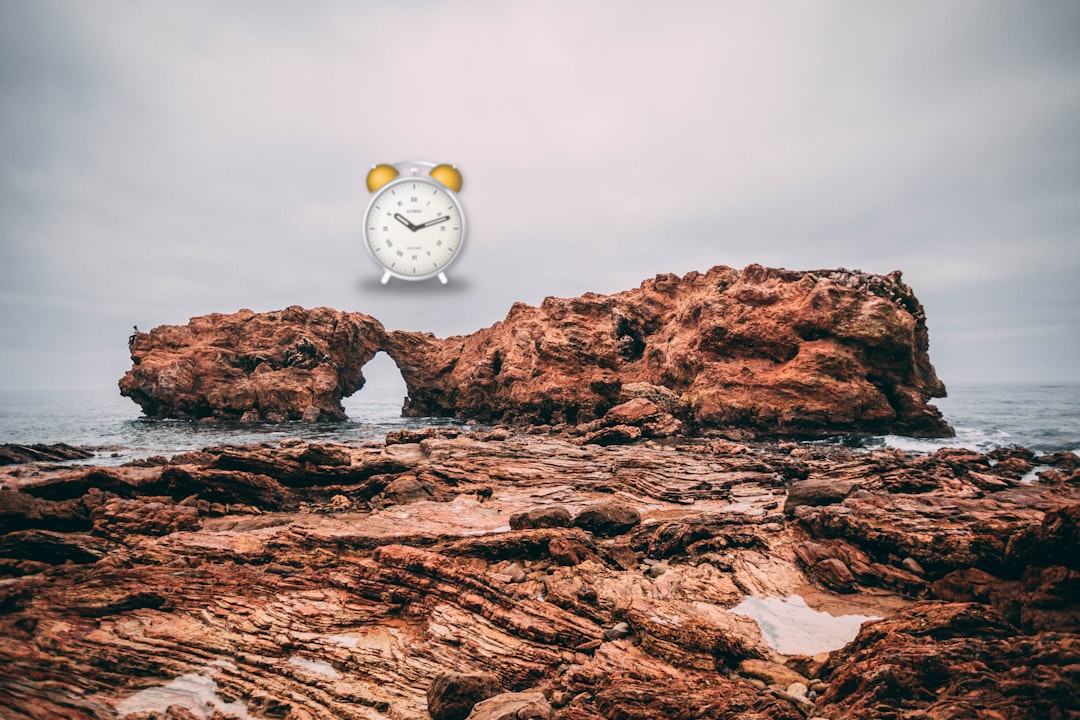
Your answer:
10 h 12 min
